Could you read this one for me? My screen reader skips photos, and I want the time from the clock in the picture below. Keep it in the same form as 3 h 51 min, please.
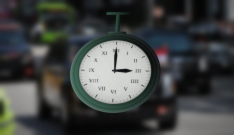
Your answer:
3 h 00 min
